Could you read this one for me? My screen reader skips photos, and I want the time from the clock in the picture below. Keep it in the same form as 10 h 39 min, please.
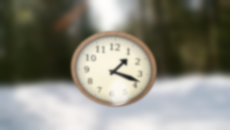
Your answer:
1 h 18 min
